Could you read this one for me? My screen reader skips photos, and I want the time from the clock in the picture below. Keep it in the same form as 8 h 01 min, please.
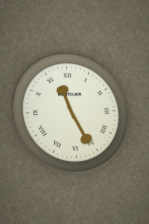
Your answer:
11 h 26 min
